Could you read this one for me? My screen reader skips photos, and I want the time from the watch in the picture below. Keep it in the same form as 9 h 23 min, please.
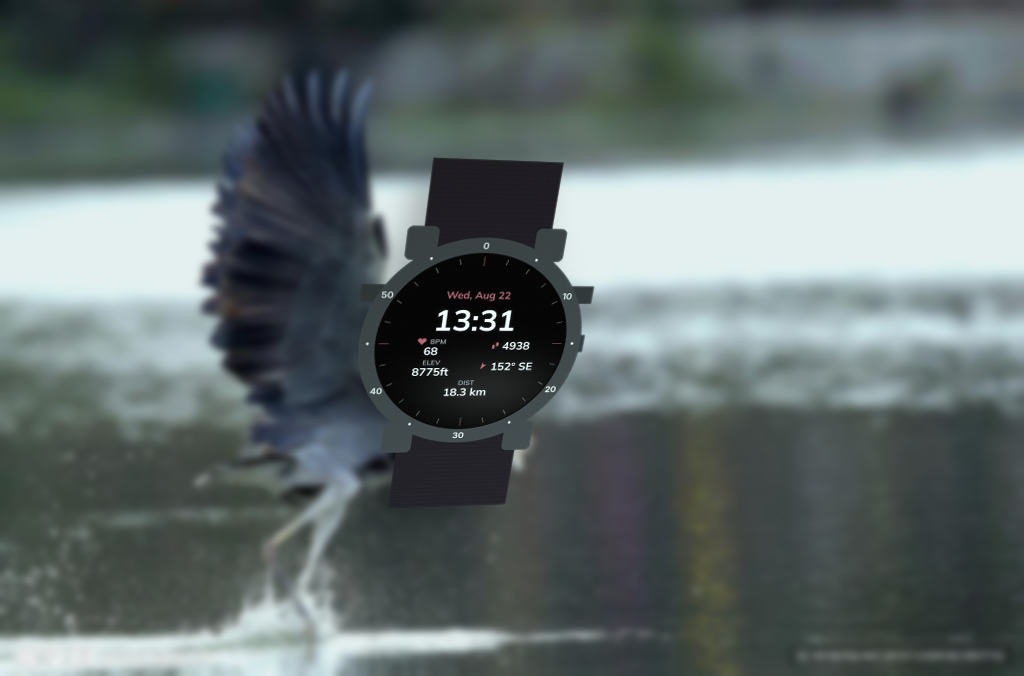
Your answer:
13 h 31 min
